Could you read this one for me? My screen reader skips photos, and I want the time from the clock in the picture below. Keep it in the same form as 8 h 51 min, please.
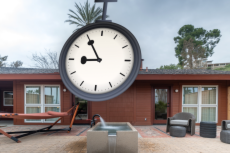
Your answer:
8 h 55 min
